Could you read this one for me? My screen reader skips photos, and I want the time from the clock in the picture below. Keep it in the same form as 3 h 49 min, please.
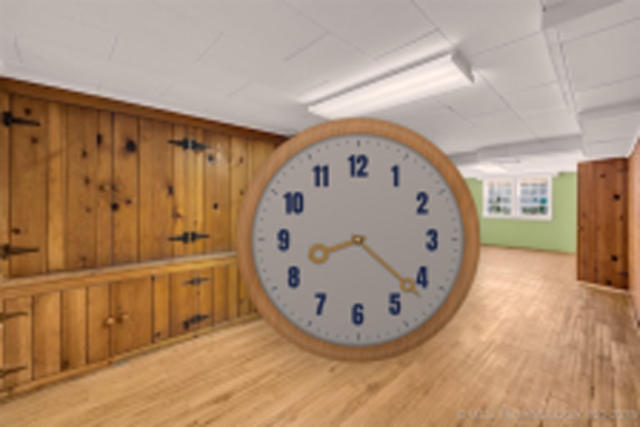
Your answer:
8 h 22 min
